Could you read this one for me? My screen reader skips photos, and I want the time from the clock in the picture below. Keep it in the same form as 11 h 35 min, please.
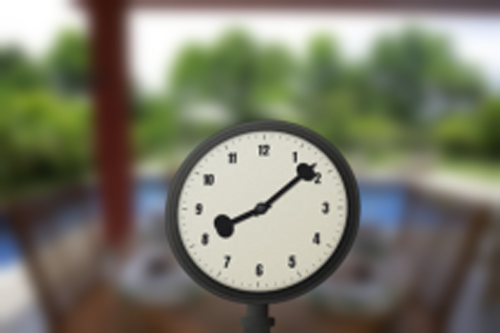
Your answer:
8 h 08 min
